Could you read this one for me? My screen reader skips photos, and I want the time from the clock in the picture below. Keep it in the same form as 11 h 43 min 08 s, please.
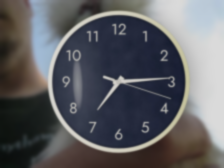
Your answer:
7 h 14 min 18 s
